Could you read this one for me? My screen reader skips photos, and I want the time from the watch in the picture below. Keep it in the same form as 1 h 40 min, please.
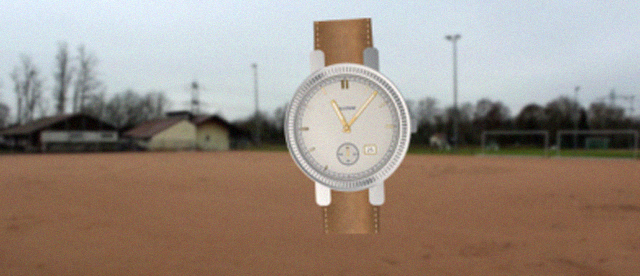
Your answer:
11 h 07 min
